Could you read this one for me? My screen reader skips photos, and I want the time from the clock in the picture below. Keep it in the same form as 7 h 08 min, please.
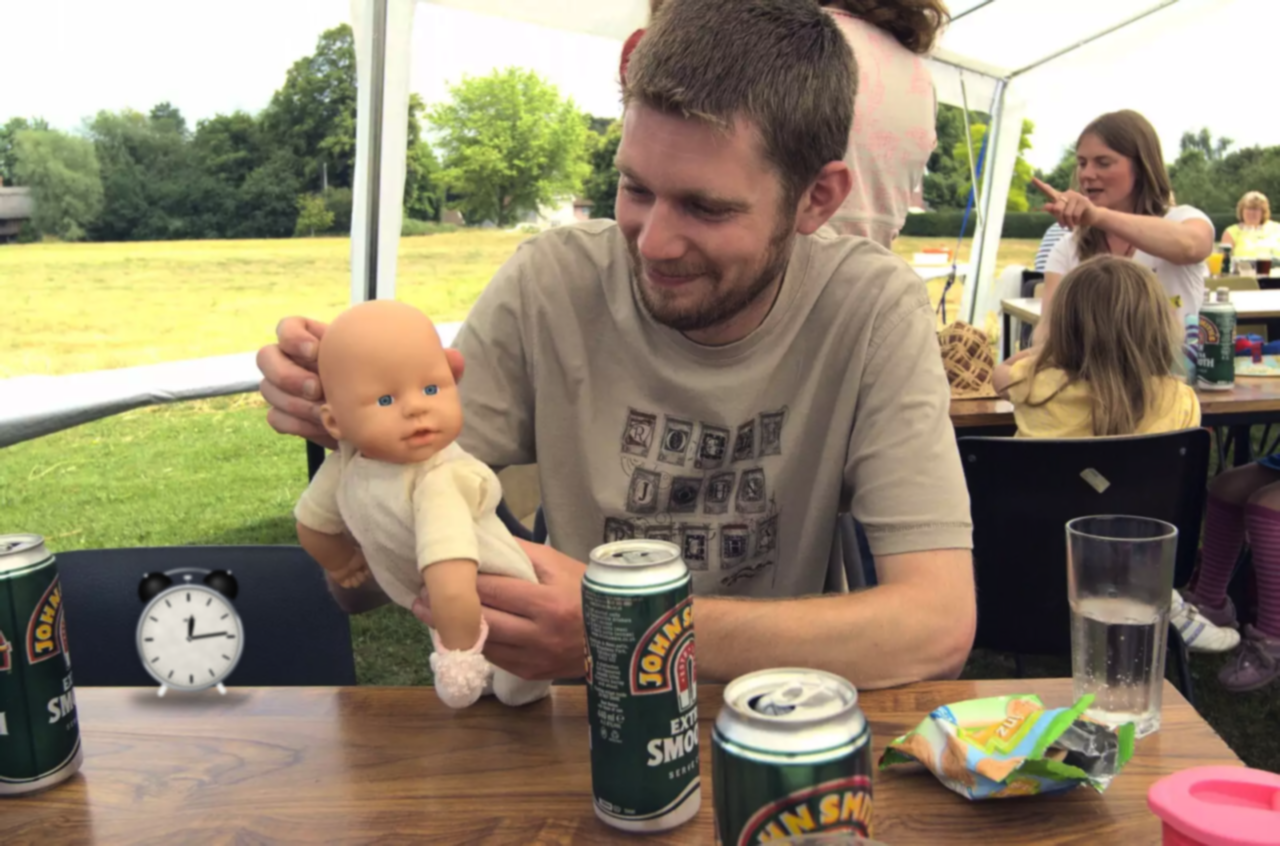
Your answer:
12 h 14 min
